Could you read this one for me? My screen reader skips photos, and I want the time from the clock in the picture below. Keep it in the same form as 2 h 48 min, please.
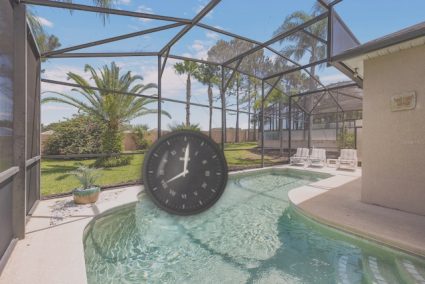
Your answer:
8 h 01 min
